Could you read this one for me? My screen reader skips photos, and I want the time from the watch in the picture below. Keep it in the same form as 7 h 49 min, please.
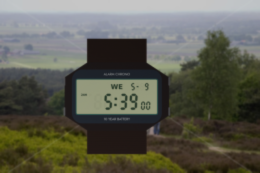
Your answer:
5 h 39 min
